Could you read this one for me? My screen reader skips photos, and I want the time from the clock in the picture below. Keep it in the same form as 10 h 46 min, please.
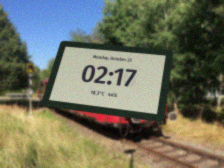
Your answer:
2 h 17 min
